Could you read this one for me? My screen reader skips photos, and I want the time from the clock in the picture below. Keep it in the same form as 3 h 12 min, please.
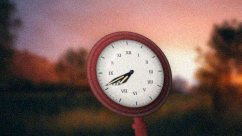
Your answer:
7 h 41 min
